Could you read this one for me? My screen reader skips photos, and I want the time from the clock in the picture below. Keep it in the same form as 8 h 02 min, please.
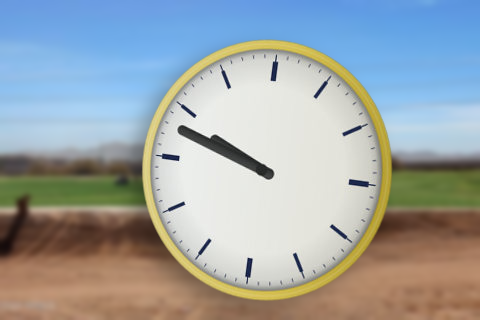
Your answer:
9 h 48 min
